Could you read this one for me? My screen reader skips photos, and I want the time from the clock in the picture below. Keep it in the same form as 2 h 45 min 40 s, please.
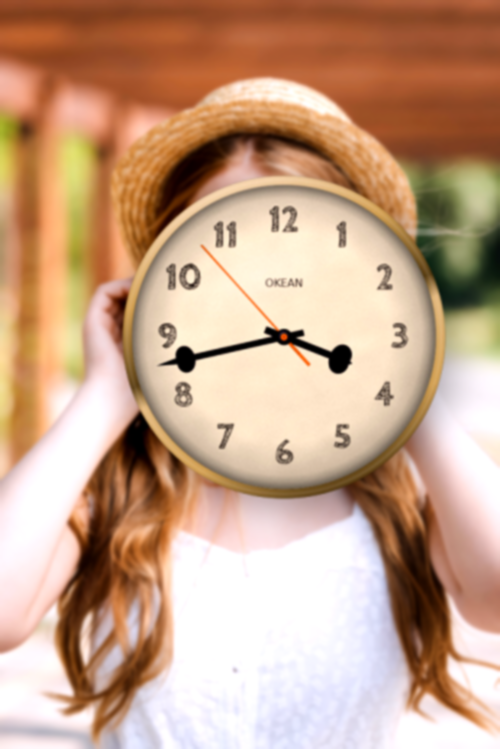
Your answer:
3 h 42 min 53 s
